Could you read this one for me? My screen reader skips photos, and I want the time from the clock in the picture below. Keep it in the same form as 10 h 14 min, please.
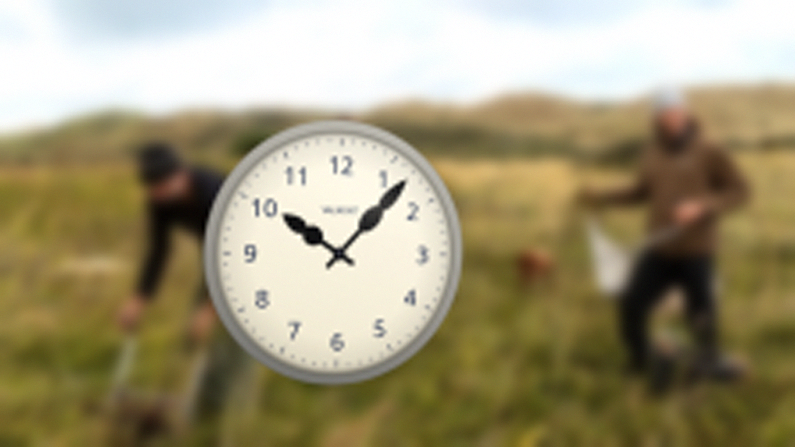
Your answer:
10 h 07 min
